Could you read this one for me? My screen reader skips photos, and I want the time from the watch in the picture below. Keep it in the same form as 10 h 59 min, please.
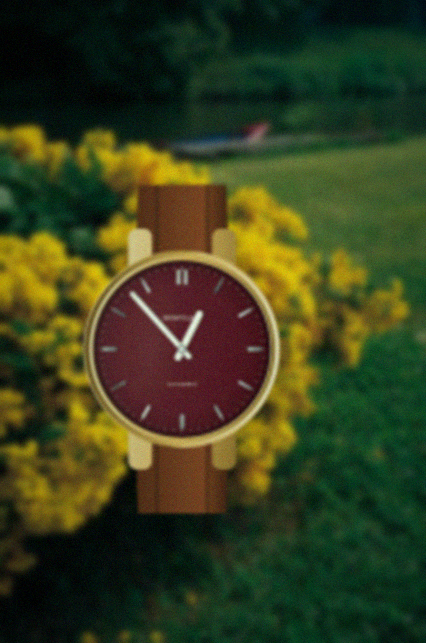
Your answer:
12 h 53 min
